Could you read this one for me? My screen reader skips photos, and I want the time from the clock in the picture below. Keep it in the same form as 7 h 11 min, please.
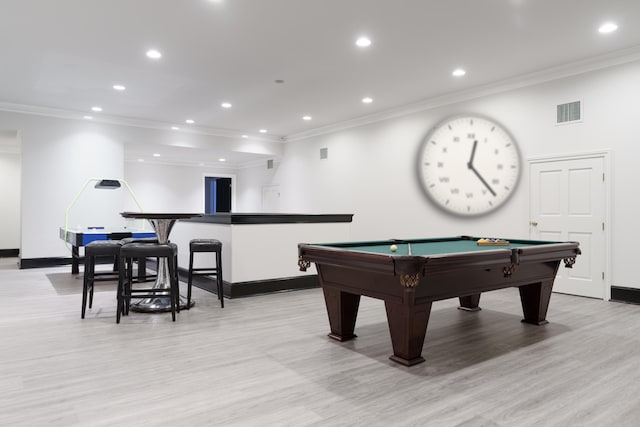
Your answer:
12 h 23 min
